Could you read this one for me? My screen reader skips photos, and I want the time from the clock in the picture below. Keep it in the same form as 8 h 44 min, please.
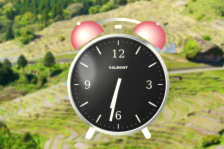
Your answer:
6 h 32 min
